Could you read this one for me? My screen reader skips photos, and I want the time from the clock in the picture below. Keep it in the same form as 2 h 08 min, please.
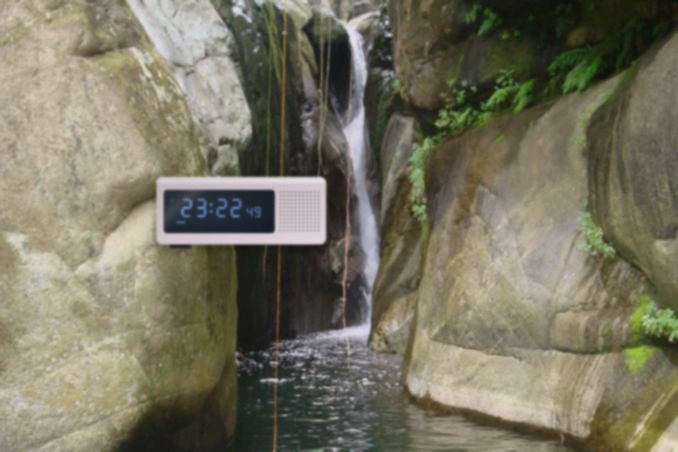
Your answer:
23 h 22 min
